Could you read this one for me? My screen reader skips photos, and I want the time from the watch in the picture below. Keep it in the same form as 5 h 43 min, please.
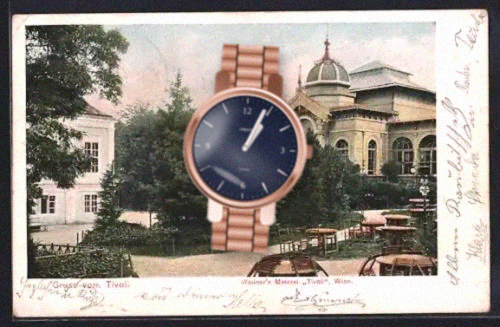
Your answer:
1 h 04 min
